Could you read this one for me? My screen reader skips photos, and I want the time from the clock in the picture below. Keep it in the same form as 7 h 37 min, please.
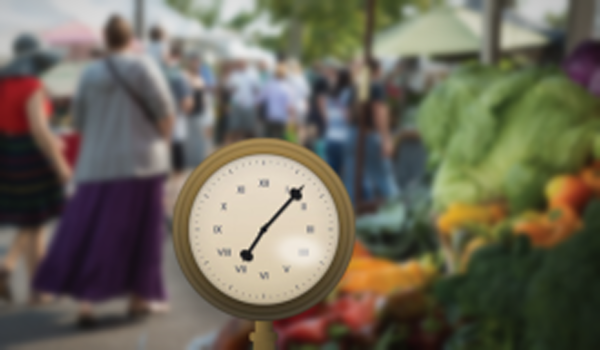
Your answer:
7 h 07 min
